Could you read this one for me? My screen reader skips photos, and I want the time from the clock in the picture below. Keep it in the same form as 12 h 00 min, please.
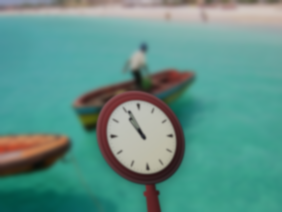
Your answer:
10 h 56 min
